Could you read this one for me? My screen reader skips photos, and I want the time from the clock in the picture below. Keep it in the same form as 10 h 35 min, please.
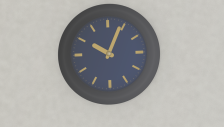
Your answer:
10 h 04 min
